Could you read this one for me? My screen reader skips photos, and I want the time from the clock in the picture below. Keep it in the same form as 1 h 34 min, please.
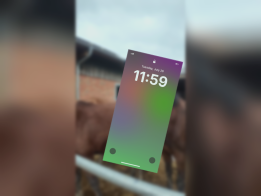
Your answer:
11 h 59 min
